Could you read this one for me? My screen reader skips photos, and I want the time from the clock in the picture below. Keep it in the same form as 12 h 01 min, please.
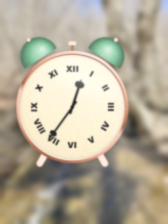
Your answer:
12 h 36 min
